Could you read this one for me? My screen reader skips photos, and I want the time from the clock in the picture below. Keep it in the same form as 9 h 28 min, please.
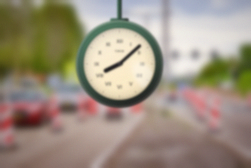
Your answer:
8 h 08 min
